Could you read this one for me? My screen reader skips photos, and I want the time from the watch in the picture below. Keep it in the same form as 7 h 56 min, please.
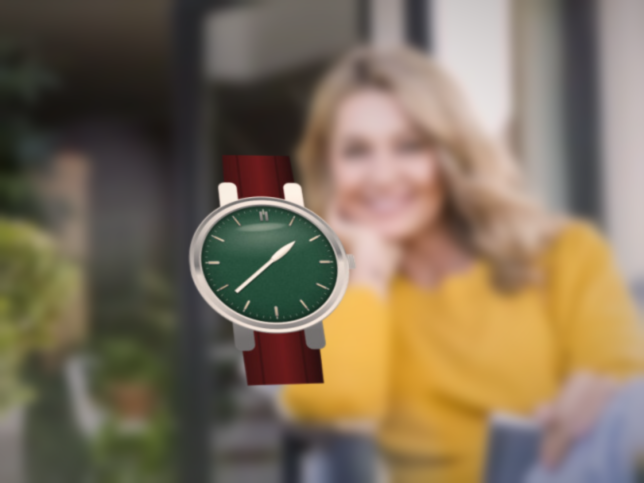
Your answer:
1 h 38 min
